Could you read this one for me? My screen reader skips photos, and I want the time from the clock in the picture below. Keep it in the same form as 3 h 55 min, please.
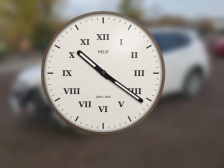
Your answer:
10 h 21 min
